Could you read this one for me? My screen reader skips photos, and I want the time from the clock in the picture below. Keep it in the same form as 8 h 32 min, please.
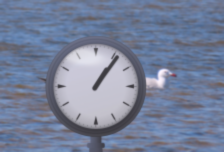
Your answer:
1 h 06 min
